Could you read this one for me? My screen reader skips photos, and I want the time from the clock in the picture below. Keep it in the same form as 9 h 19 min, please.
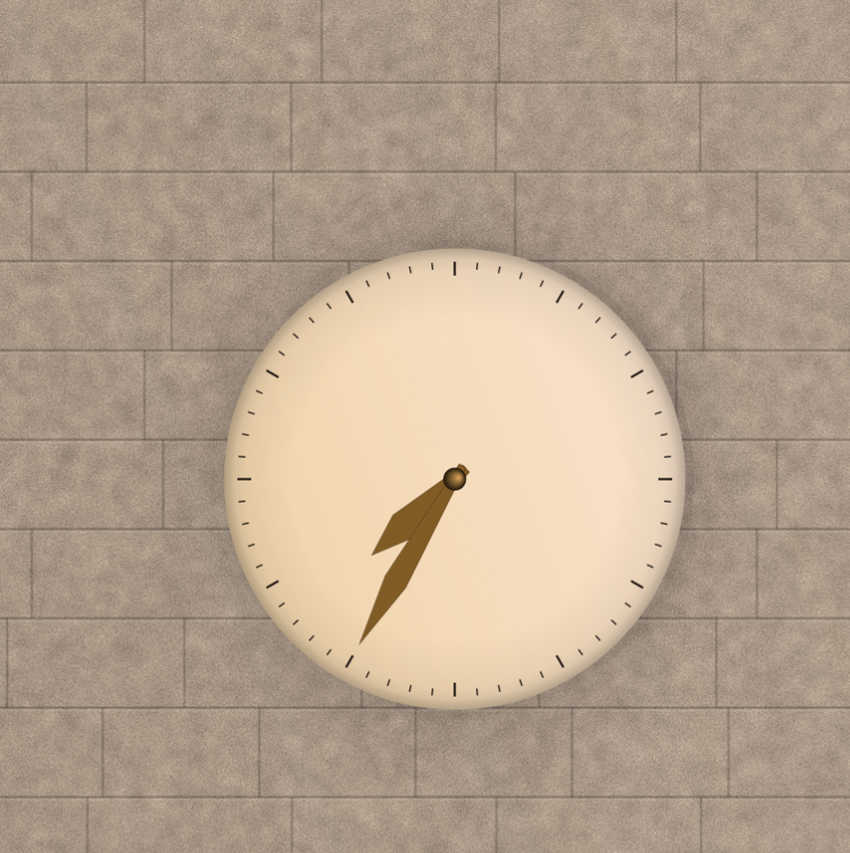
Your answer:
7 h 35 min
